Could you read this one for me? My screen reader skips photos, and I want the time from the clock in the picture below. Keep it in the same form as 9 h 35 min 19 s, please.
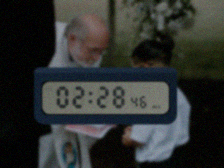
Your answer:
2 h 28 min 46 s
